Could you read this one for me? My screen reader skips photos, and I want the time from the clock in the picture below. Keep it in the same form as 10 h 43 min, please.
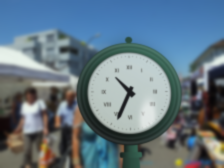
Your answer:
10 h 34 min
